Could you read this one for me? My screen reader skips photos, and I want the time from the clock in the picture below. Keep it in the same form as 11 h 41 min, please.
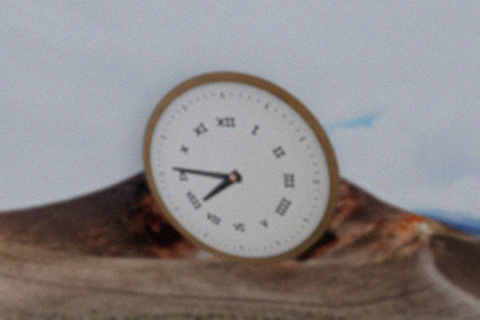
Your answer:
7 h 46 min
